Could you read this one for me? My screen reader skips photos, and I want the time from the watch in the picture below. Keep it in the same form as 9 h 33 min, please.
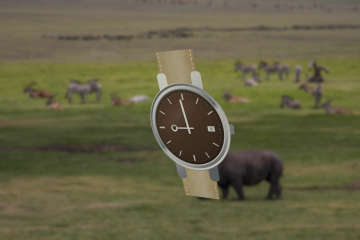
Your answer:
8 h 59 min
